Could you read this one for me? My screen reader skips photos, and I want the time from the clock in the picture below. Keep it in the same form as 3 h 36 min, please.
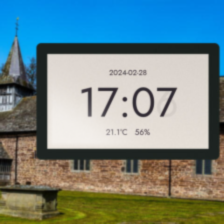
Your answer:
17 h 07 min
